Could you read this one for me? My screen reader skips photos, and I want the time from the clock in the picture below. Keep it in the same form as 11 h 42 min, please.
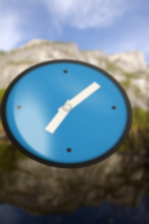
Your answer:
7 h 08 min
